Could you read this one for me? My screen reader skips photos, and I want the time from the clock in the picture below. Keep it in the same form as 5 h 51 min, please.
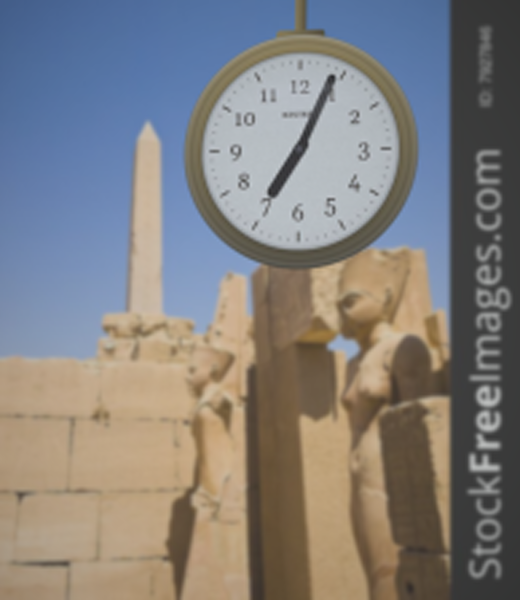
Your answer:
7 h 04 min
